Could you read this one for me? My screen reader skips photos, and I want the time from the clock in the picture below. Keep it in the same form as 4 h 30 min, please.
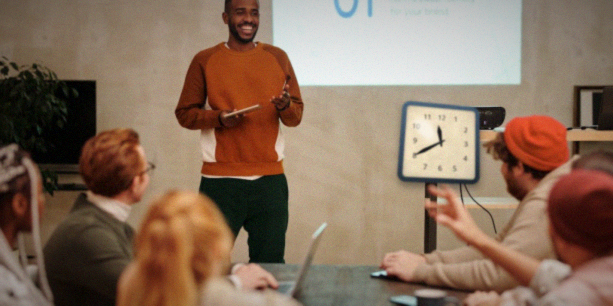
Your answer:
11 h 40 min
